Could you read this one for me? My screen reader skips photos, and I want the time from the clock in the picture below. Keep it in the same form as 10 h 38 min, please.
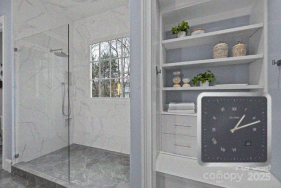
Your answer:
1 h 12 min
